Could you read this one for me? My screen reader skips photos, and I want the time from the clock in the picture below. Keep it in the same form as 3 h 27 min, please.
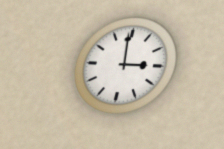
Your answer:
2 h 59 min
